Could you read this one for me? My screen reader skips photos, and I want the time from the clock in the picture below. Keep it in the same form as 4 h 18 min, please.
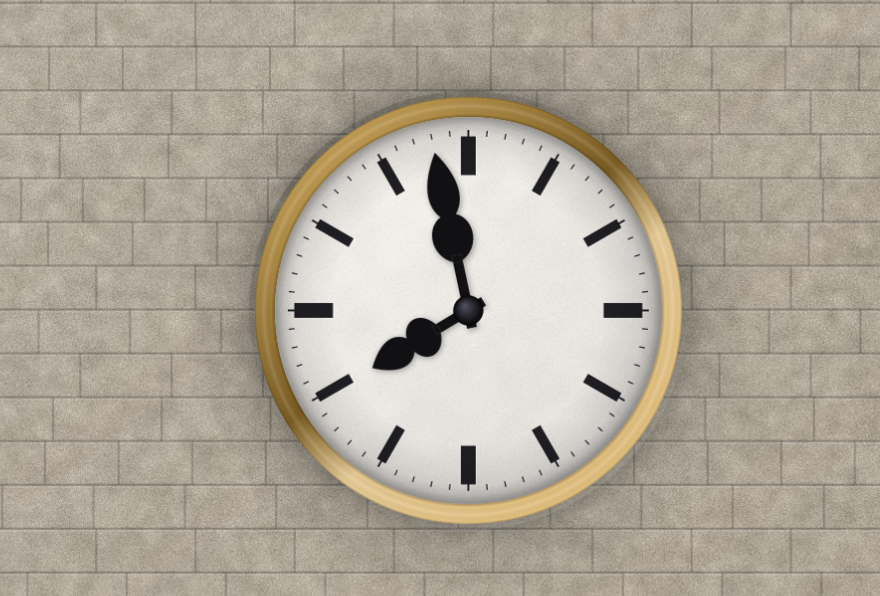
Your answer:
7 h 58 min
